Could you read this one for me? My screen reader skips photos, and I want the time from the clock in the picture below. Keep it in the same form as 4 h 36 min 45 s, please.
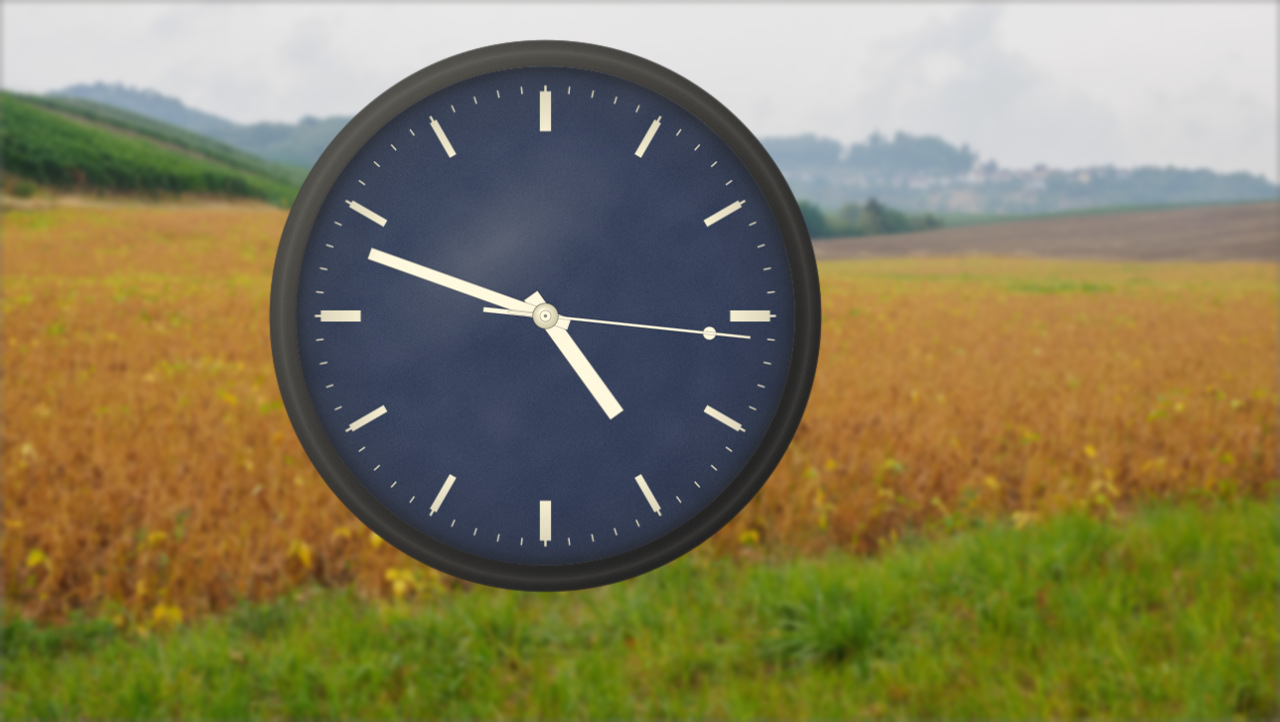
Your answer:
4 h 48 min 16 s
